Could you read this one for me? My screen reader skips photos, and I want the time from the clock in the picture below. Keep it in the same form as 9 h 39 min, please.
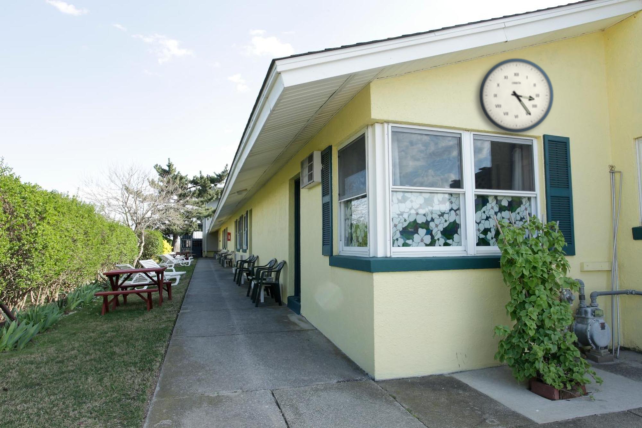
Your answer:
3 h 24 min
